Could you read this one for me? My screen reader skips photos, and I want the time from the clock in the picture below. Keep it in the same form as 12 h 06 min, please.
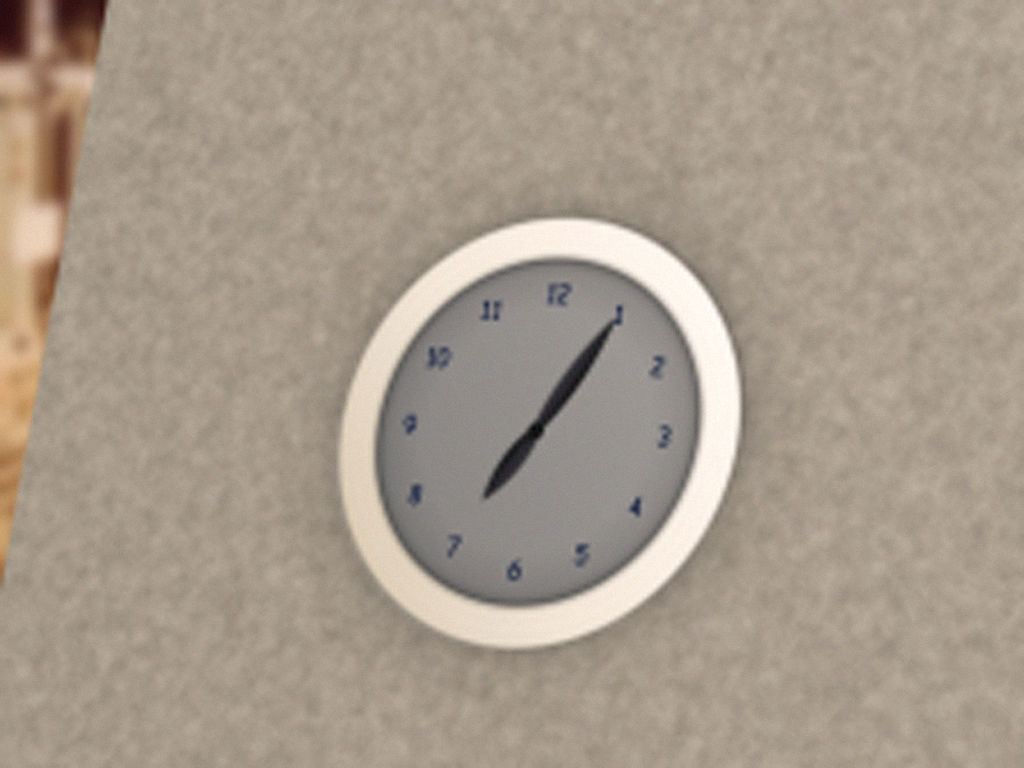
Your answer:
7 h 05 min
